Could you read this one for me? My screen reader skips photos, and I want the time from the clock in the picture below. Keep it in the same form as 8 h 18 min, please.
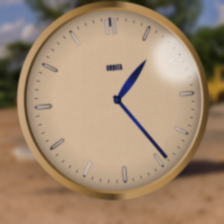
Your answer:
1 h 24 min
